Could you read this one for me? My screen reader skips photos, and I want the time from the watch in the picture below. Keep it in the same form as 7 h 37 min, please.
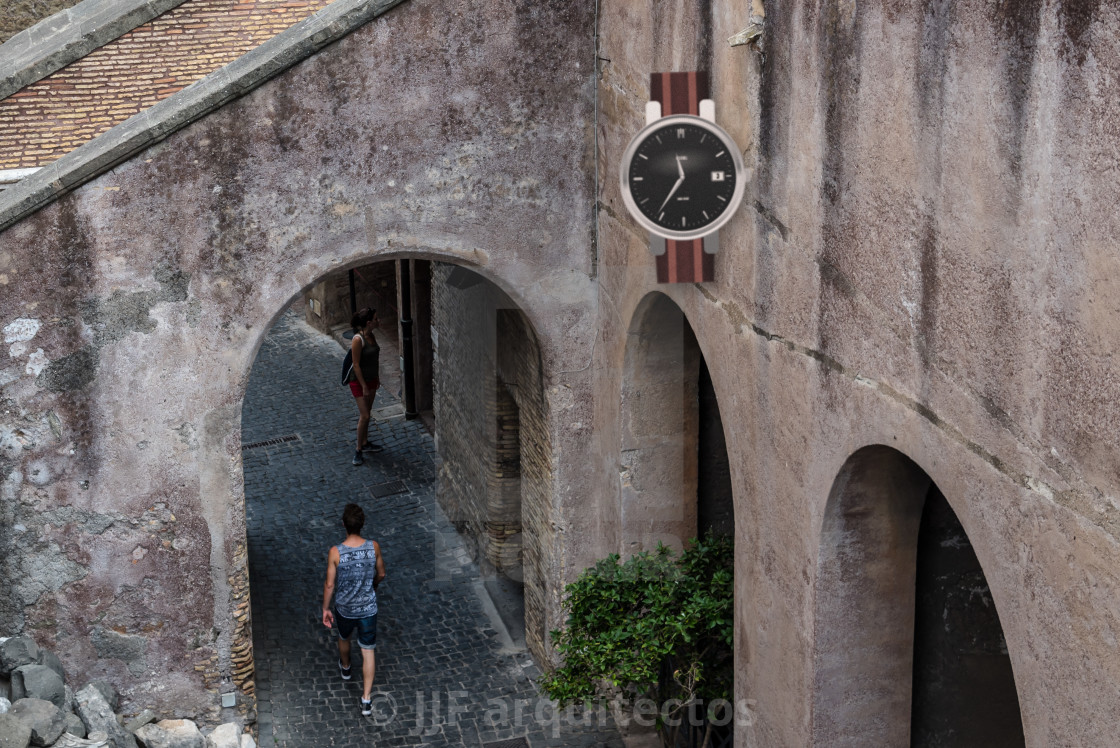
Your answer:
11 h 36 min
